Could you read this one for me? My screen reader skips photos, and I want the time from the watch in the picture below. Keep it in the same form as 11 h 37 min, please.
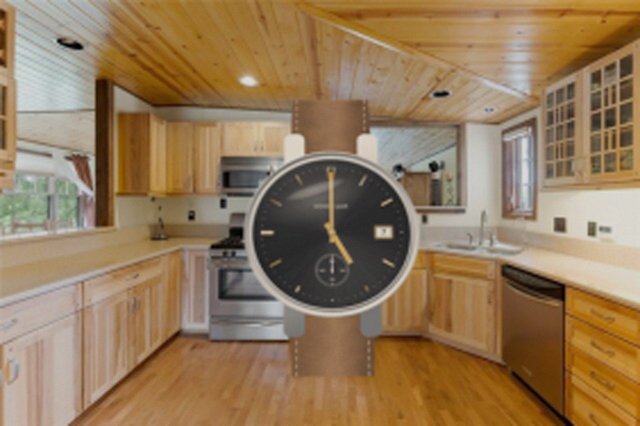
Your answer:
5 h 00 min
